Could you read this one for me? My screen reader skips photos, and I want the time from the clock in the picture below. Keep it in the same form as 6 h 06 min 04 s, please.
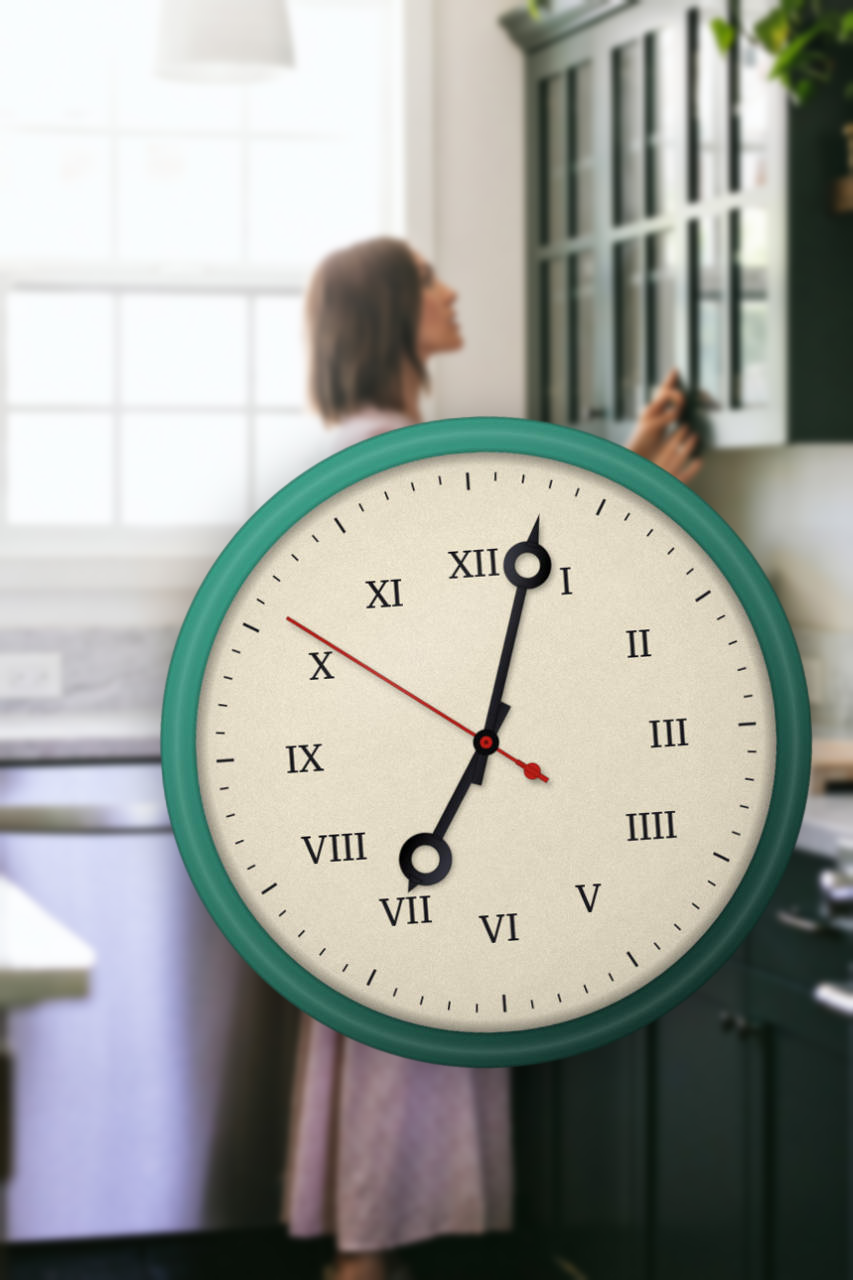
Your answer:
7 h 02 min 51 s
